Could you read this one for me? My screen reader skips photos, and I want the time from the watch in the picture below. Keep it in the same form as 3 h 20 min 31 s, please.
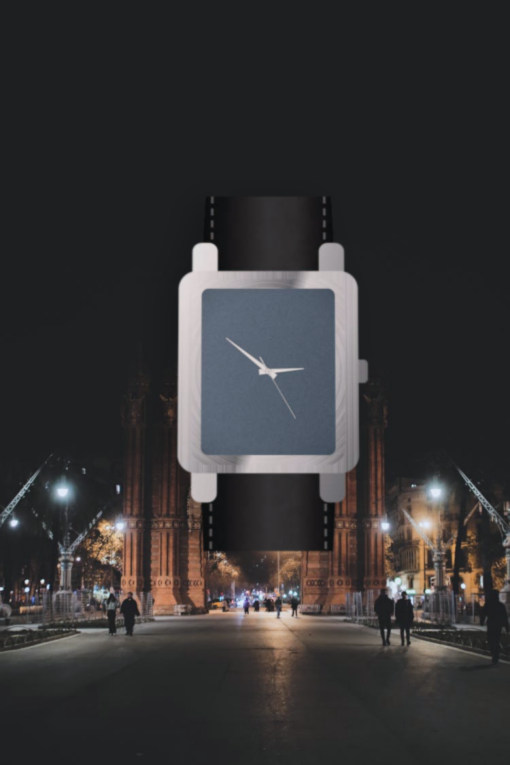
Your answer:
2 h 51 min 25 s
